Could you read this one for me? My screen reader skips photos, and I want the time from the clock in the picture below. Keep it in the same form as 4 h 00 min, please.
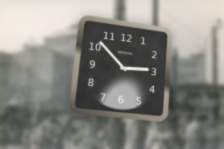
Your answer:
2 h 52 min
